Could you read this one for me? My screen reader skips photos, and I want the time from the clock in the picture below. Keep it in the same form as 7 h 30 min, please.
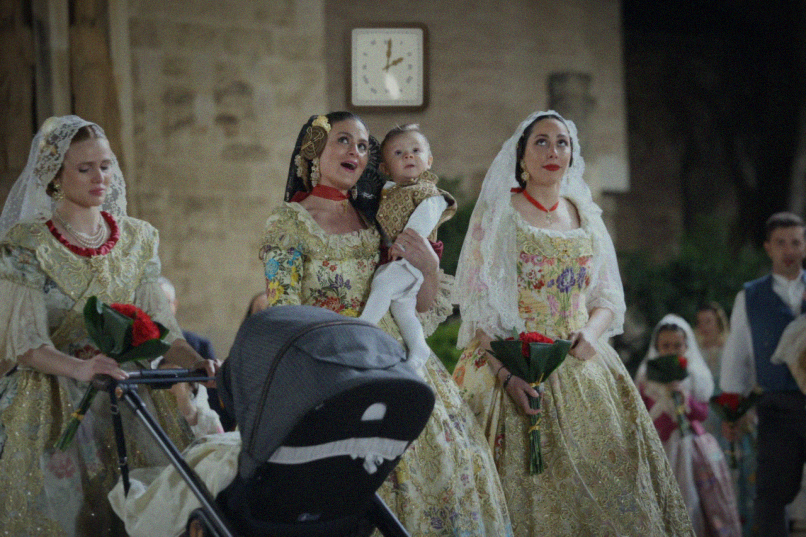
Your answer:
2 h 01 min
